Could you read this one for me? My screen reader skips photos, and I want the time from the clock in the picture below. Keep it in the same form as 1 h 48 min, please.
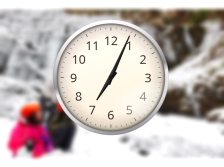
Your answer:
7 h 04 min
